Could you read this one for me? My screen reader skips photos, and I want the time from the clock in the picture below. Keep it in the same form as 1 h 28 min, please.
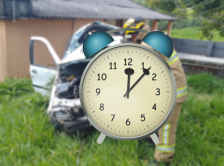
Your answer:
12 h 07 min
